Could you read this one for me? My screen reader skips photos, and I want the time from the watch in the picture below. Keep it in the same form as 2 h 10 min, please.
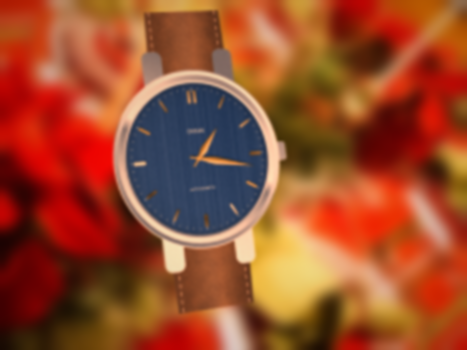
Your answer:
1 h 17 min
